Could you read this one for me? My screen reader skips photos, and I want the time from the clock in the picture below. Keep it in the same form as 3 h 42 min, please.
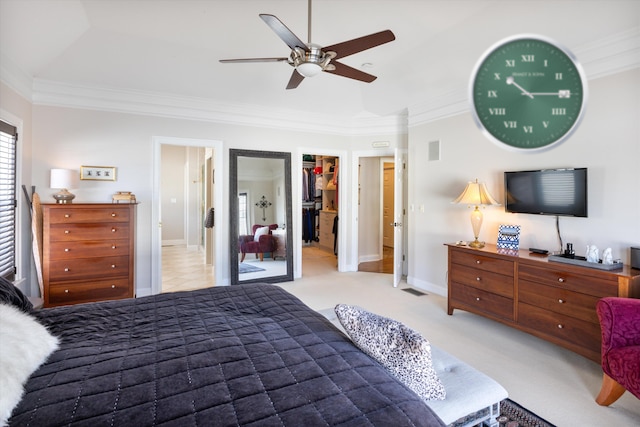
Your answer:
10 h 15 min
